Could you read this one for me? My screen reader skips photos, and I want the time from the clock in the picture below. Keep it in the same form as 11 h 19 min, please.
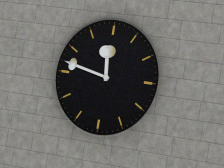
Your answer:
11 h 47 min
